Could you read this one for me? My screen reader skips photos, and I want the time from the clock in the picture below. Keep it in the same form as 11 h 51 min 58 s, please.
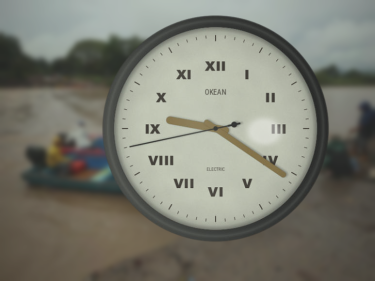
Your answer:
9 h 20 min 43 s
